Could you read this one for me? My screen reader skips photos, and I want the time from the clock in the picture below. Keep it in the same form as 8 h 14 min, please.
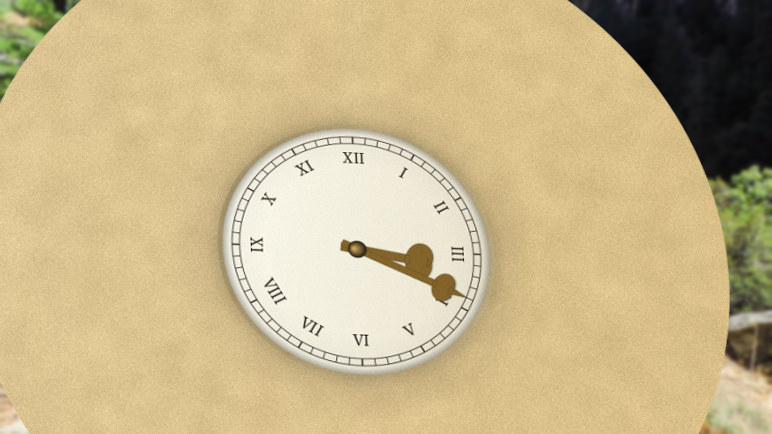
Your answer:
3 h 19 min
